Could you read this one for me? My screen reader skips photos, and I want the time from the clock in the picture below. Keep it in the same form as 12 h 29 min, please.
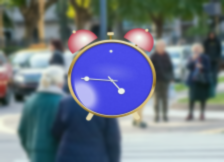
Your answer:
4 h 46 min
